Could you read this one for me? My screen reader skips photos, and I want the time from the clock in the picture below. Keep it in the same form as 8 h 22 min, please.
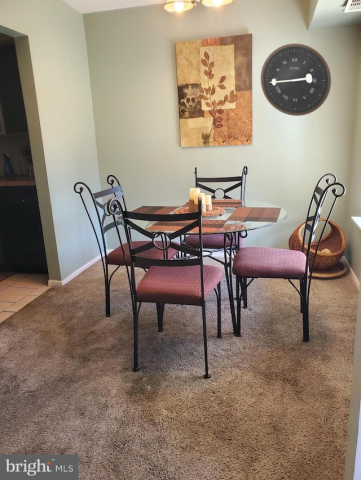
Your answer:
2 h 44 min
